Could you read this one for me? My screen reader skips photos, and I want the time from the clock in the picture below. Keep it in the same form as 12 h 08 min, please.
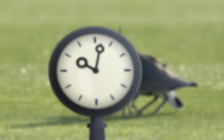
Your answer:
10 h 02 min
